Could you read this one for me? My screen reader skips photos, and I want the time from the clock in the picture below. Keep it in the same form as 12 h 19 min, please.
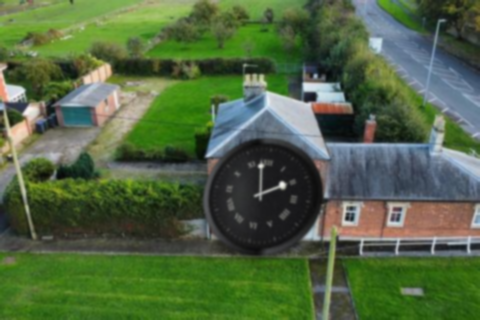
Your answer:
1 h 58 min
